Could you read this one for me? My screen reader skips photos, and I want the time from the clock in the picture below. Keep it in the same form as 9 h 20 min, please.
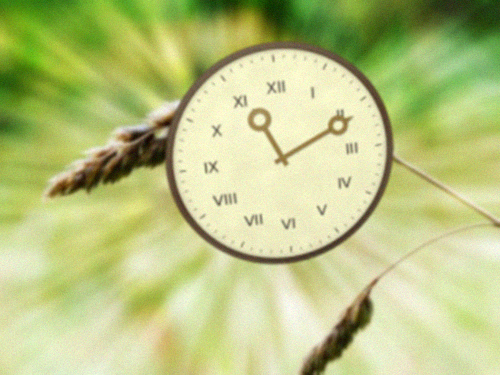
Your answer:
11 h 11 min
